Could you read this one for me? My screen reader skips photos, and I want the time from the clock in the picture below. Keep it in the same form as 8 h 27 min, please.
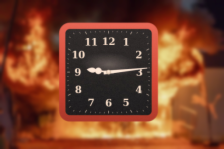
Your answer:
9 h 14 min
